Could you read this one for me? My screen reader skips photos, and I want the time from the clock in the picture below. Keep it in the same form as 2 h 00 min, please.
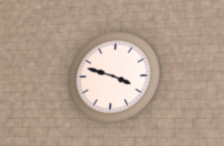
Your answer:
3 h 48 min
